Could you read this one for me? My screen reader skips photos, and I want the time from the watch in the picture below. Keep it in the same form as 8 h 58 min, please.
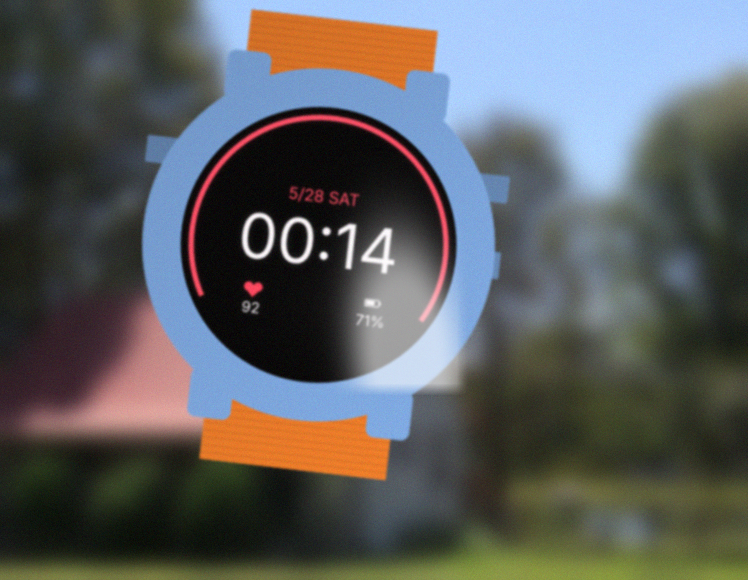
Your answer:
0 h 14 min
